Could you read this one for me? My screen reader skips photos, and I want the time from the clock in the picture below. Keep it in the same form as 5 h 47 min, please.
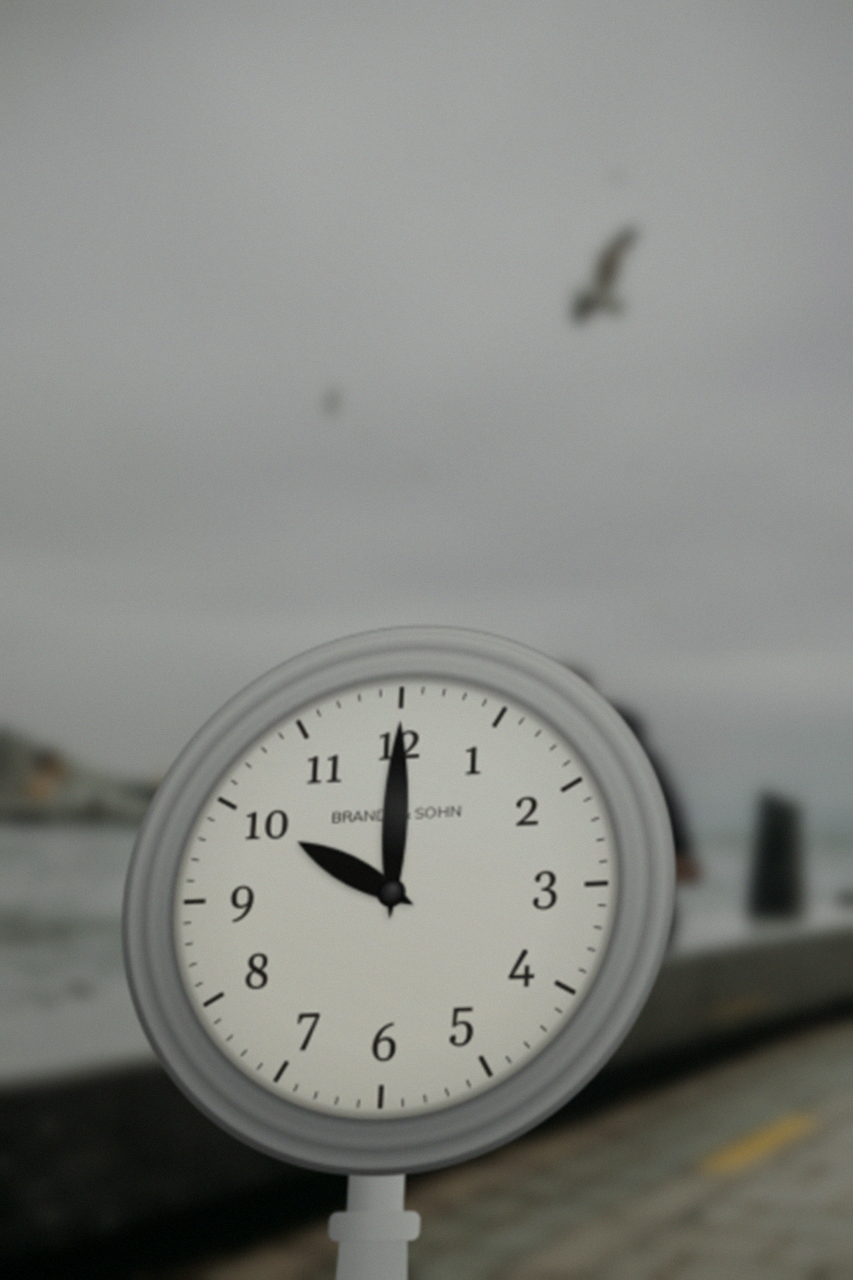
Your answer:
10 h 00 min
